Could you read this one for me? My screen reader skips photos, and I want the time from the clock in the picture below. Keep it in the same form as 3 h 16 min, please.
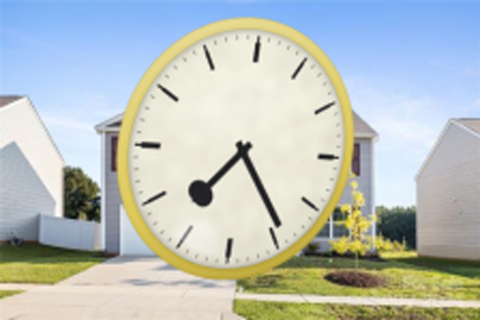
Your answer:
7 h 24 min
